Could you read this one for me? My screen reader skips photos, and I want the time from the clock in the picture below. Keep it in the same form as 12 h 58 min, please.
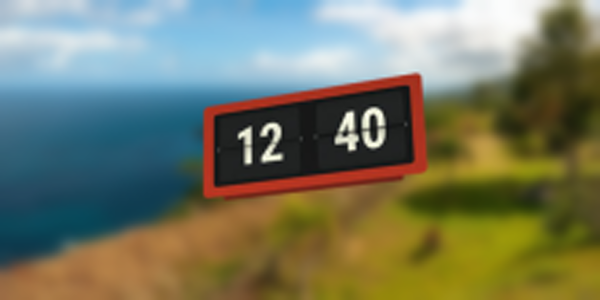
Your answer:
12 h 40 min
